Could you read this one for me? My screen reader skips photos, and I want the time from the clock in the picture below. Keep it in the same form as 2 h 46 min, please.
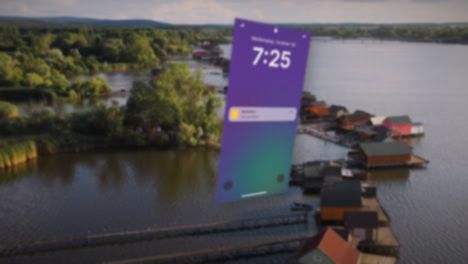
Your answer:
7 h 25 min
